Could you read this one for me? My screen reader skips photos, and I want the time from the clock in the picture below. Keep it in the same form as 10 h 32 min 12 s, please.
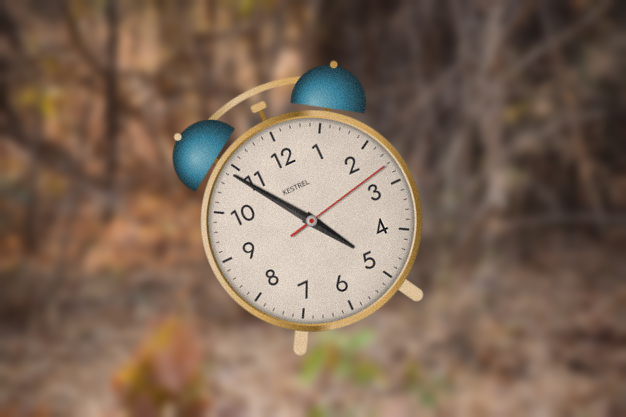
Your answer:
4 h 54 min 13 s
